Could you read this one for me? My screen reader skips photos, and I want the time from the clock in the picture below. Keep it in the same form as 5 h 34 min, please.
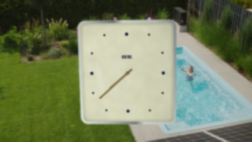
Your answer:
7 h 38 min
